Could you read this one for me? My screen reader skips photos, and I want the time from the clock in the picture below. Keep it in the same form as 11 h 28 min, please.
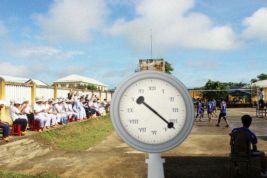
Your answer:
10 h 22 min
